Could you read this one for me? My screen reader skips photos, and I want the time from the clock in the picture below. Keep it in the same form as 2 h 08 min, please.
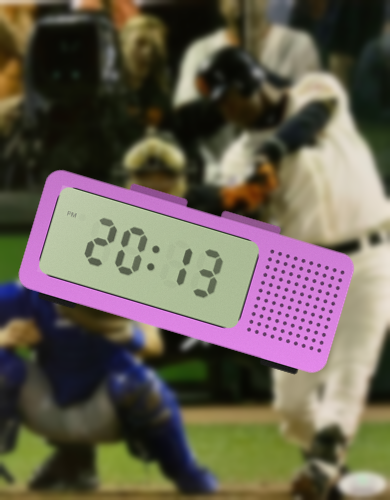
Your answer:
20 h 13 min
